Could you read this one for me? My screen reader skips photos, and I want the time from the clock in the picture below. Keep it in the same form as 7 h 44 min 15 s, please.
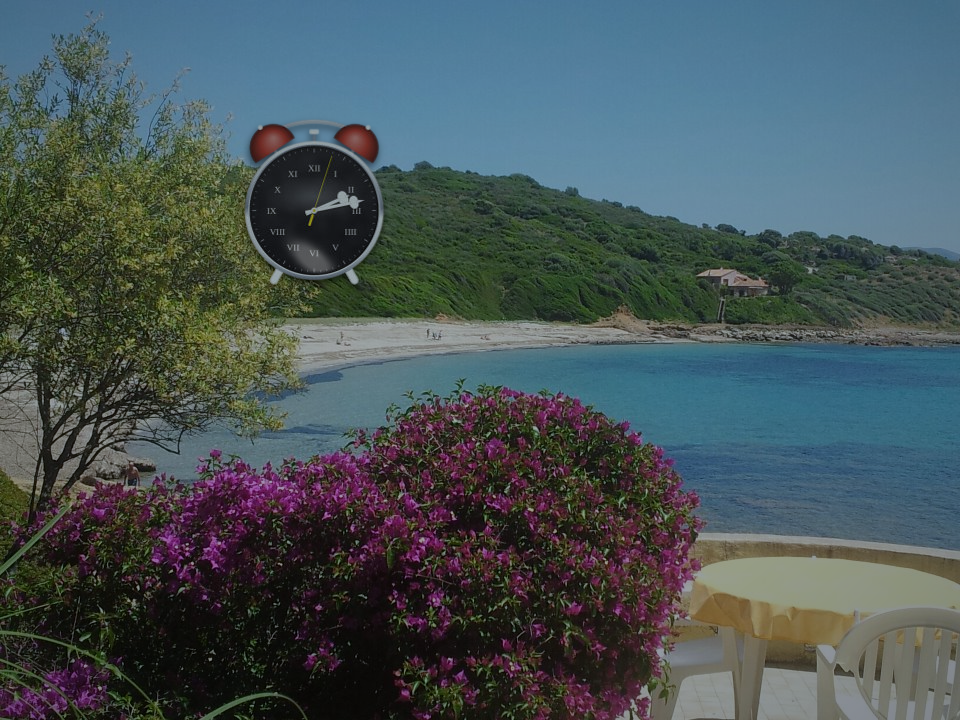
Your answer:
2 h 13 min 03 s
